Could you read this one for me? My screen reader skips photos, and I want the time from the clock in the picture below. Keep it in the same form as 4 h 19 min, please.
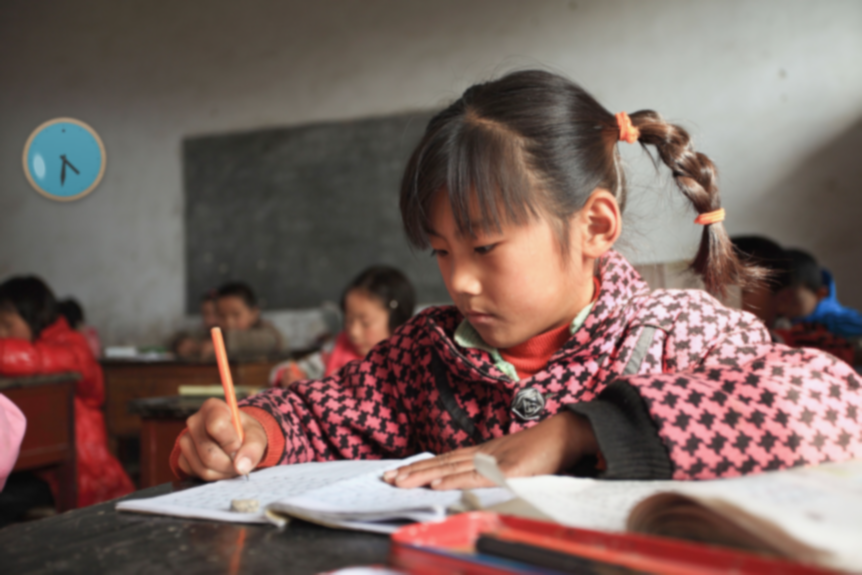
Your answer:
4 h 31 min
